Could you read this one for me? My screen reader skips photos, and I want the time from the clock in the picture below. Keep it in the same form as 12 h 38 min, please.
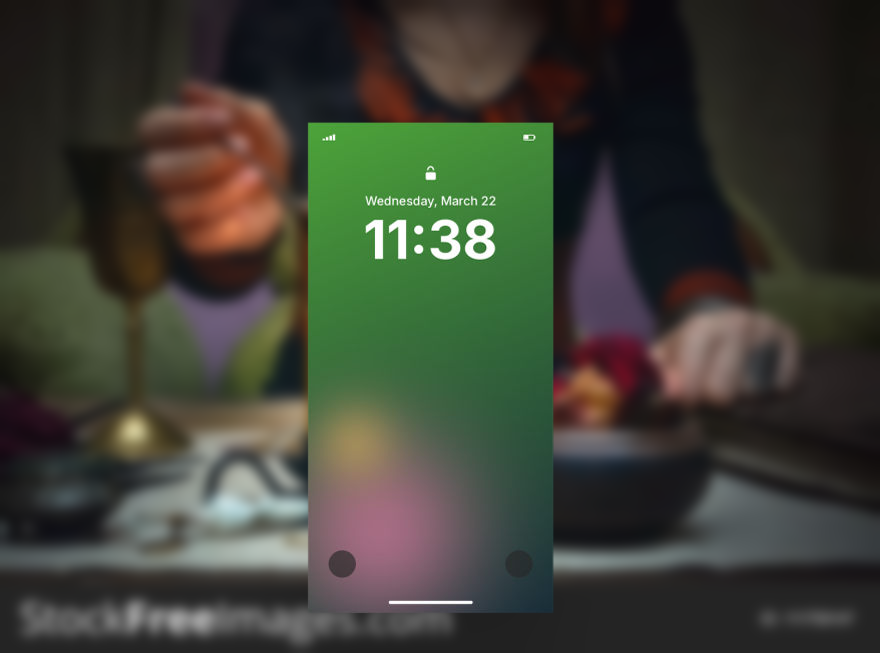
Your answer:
11 h 38 min
